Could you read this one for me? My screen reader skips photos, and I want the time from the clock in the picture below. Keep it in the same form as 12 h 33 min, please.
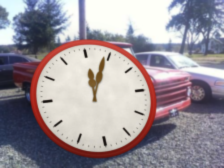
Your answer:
12 h 04 min
